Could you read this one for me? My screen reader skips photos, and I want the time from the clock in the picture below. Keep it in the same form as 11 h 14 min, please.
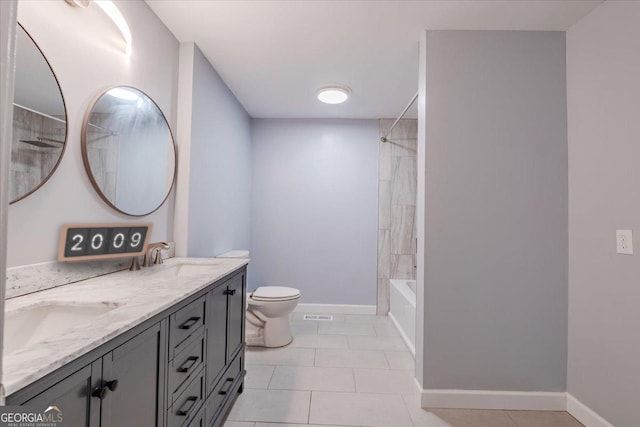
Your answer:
20 h 09 min
